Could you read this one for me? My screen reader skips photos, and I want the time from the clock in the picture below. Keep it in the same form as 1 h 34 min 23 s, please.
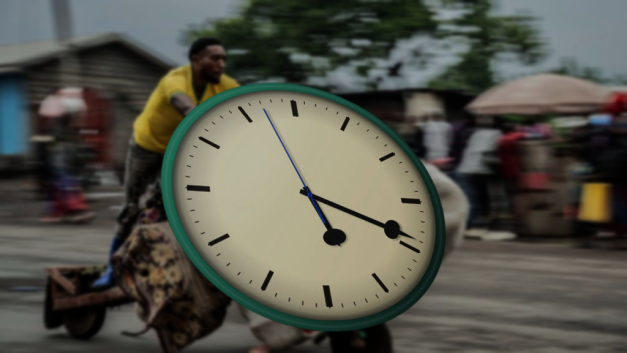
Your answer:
5 h 18 min 57 s
